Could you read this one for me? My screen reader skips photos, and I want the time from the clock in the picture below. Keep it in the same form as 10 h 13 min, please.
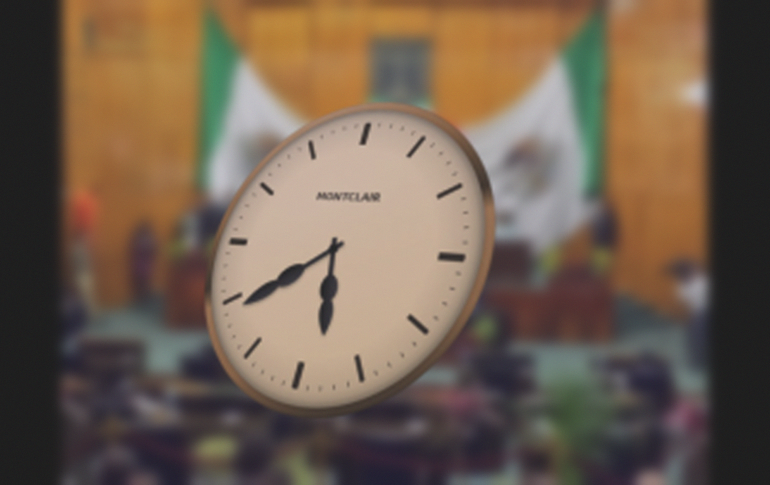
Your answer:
5 h 39 min
